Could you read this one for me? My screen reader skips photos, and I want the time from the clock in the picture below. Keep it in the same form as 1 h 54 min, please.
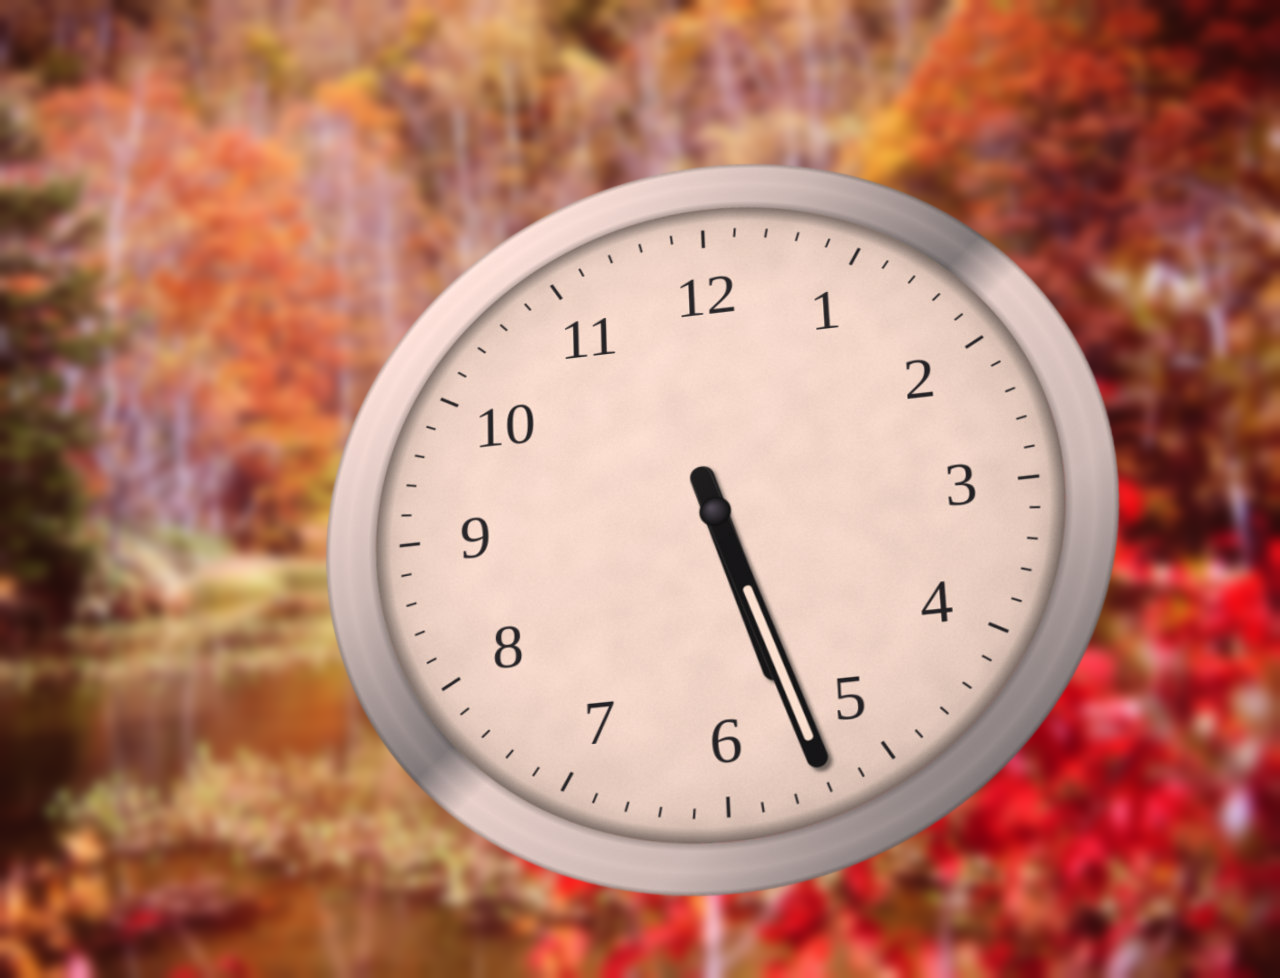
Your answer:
5 h 27 min
